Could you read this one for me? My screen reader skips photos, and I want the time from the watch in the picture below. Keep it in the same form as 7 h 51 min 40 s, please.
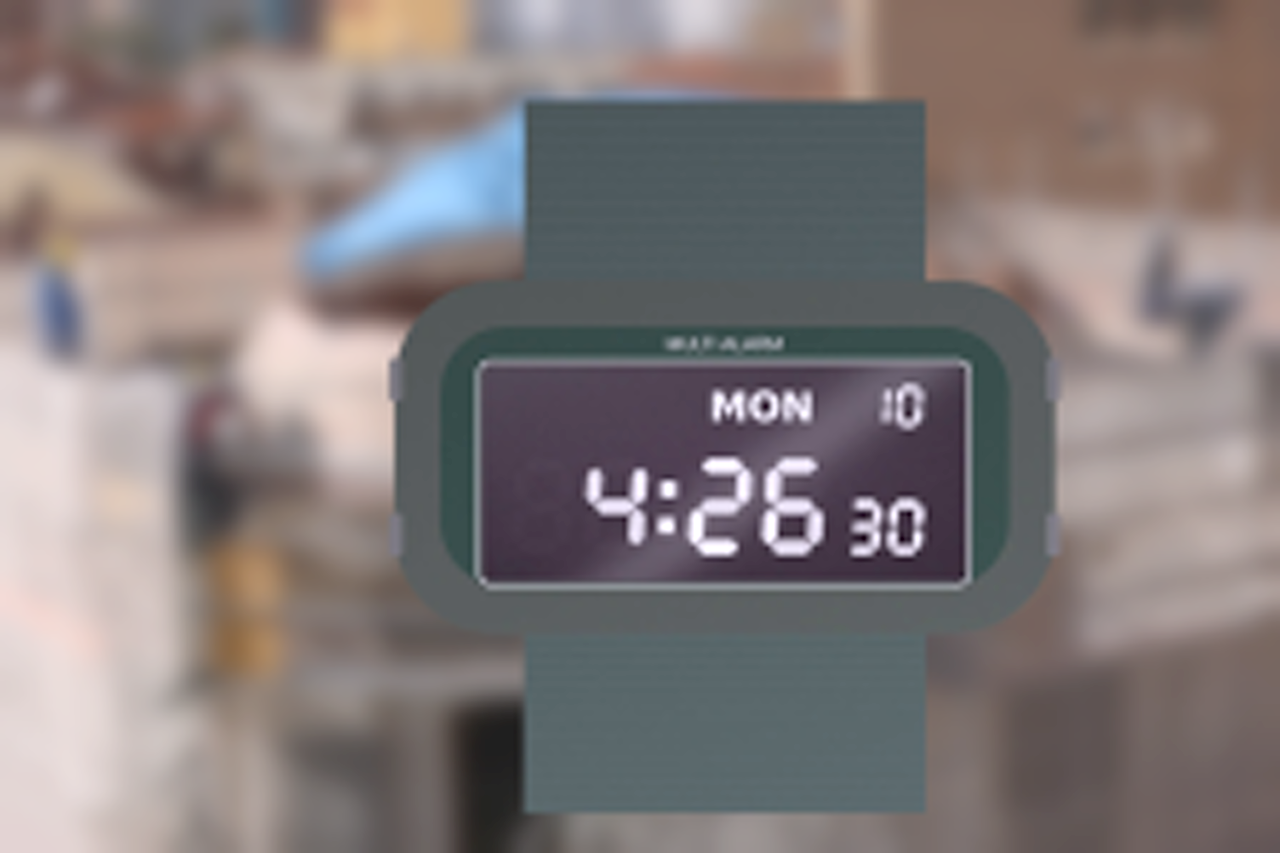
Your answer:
4 h 26 min 30 s
